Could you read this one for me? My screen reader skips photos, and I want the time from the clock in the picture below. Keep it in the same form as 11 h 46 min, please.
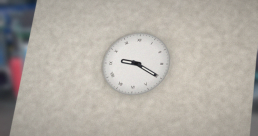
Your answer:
9 h 20 min
